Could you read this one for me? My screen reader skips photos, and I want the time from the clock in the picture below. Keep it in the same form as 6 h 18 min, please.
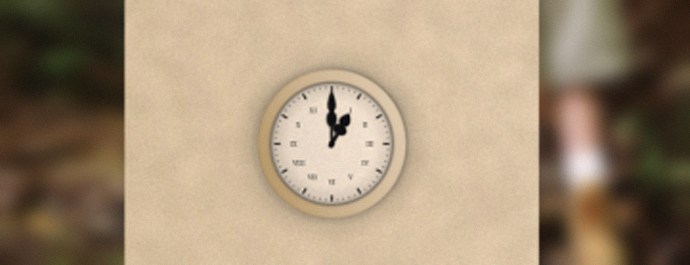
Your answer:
1 h 00 min
